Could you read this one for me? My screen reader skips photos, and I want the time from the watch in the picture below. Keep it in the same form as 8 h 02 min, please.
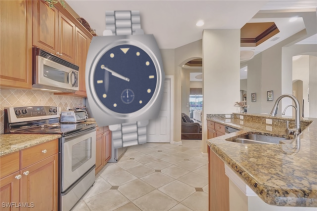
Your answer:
9 h 50 min
